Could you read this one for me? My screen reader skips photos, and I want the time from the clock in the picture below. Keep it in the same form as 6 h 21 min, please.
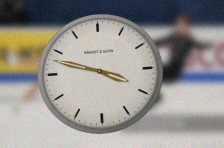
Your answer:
3 h 48 min
